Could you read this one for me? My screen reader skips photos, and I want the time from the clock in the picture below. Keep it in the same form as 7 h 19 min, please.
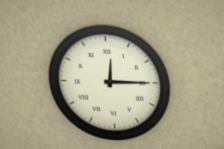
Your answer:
12 h 15 min
